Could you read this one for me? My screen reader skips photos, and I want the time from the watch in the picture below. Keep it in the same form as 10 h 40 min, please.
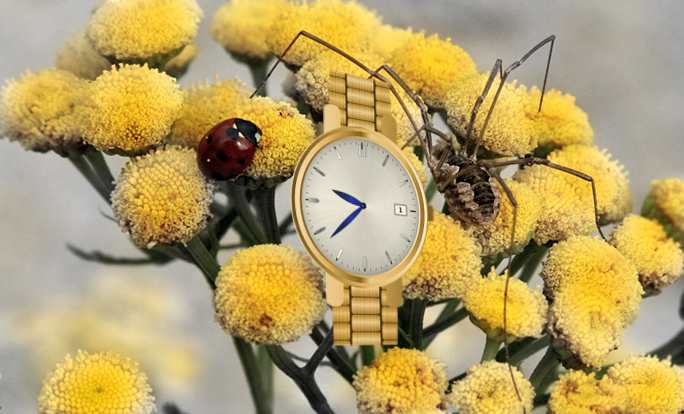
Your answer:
9 h 38 min
